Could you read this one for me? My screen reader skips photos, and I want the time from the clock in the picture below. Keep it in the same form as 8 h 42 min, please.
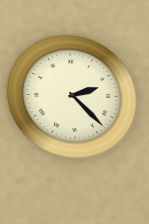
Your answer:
2 h 23 min
